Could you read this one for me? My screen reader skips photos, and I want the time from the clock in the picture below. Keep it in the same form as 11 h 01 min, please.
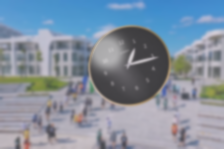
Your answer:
1 h 16 min
